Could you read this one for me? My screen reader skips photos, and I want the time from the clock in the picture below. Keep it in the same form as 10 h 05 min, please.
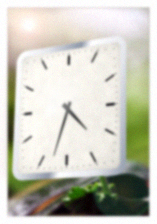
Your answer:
4 h 33 min
